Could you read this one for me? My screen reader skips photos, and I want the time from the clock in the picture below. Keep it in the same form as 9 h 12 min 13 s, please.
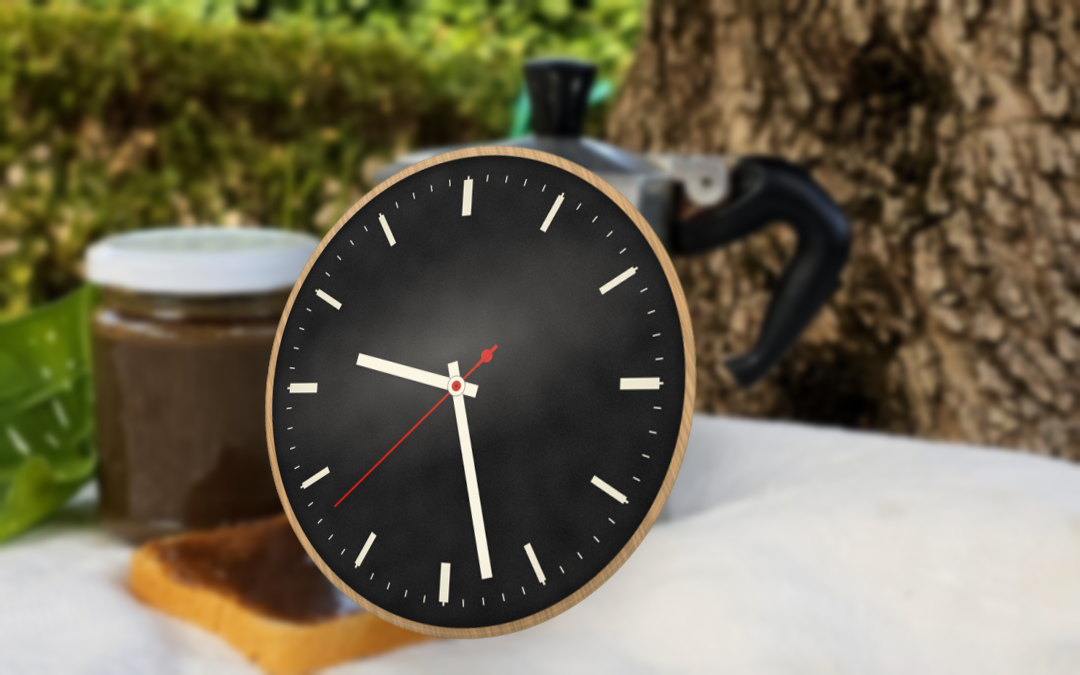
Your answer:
9 h 27 min 38 s
